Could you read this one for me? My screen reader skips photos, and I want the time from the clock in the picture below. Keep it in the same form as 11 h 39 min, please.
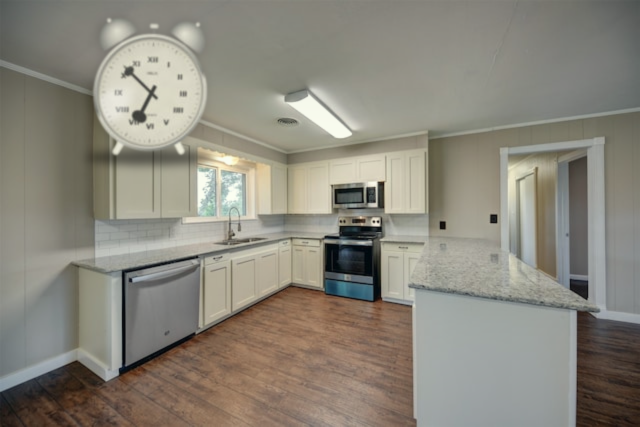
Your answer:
6 h 52 min
